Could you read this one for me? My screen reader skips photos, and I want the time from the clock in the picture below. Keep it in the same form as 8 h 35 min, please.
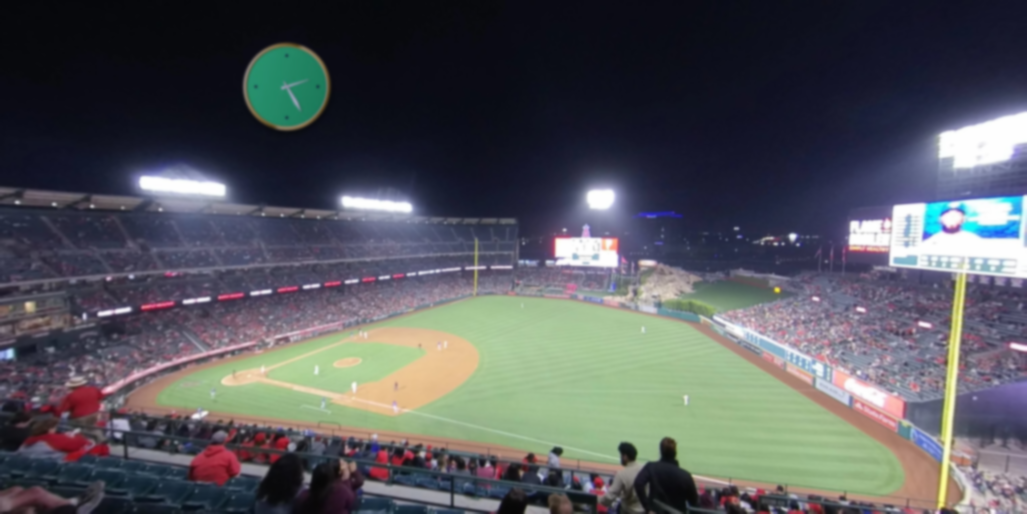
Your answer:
2 h 25 min
